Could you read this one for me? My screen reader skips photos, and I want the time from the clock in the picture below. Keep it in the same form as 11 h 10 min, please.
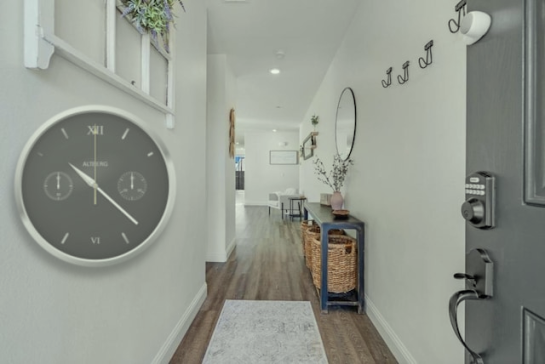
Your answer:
10 h 22 min
